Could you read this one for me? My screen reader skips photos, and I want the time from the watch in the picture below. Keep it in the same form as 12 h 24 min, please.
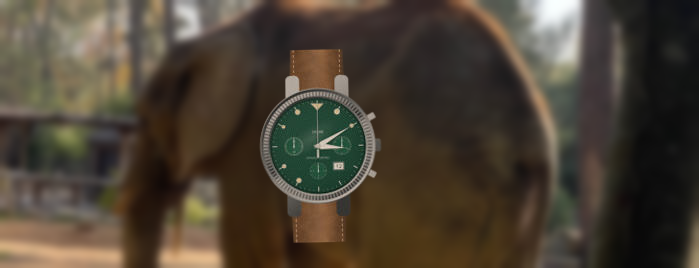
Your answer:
3 h 10 min
